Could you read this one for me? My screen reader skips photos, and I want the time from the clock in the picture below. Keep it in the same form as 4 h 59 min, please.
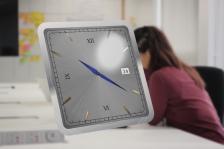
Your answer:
10 h 21 min
